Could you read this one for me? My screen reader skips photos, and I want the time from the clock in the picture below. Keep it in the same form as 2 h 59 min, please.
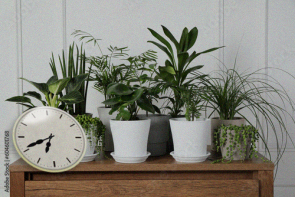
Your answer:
6 h 41 min
